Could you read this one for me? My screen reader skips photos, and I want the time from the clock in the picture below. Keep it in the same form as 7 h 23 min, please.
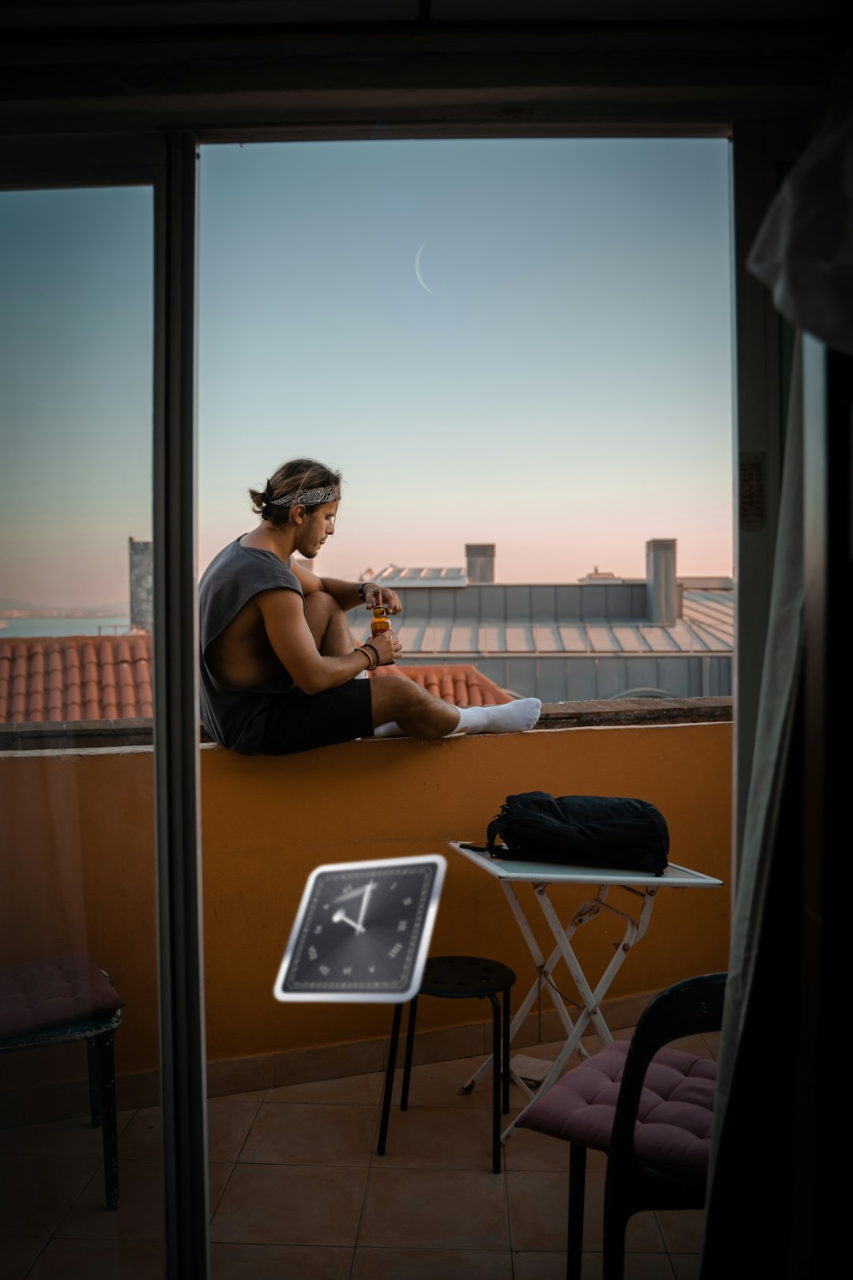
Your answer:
10 h 00 min
